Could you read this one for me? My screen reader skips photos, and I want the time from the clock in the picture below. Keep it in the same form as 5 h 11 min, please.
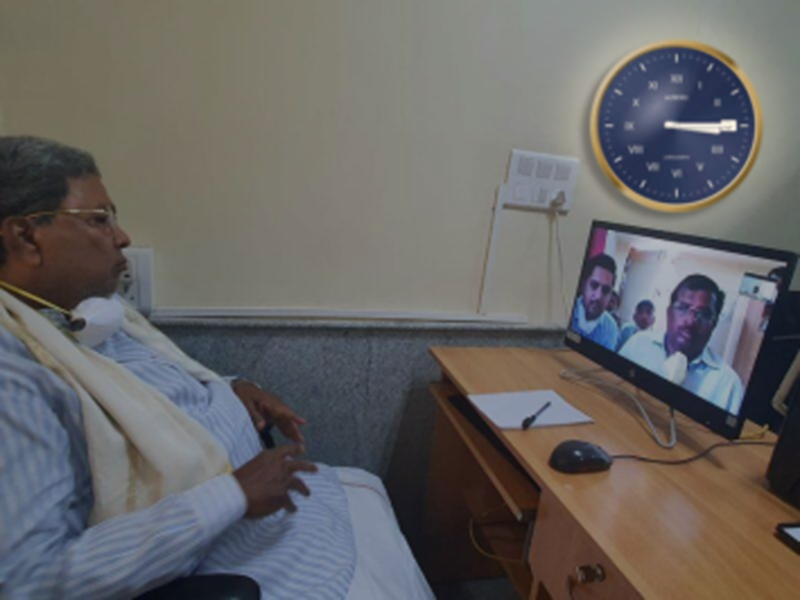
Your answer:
3 h 15 min
